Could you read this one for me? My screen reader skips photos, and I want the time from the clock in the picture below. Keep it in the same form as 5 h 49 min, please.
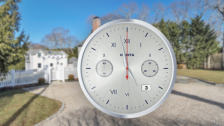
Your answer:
4 h 58 min
